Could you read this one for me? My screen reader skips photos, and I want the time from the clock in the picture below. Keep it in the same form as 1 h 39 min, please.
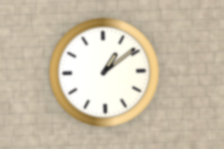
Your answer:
1 h 09 min
